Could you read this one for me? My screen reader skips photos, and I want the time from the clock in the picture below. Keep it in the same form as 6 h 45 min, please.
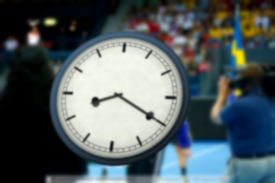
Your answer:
8 h 20 min
